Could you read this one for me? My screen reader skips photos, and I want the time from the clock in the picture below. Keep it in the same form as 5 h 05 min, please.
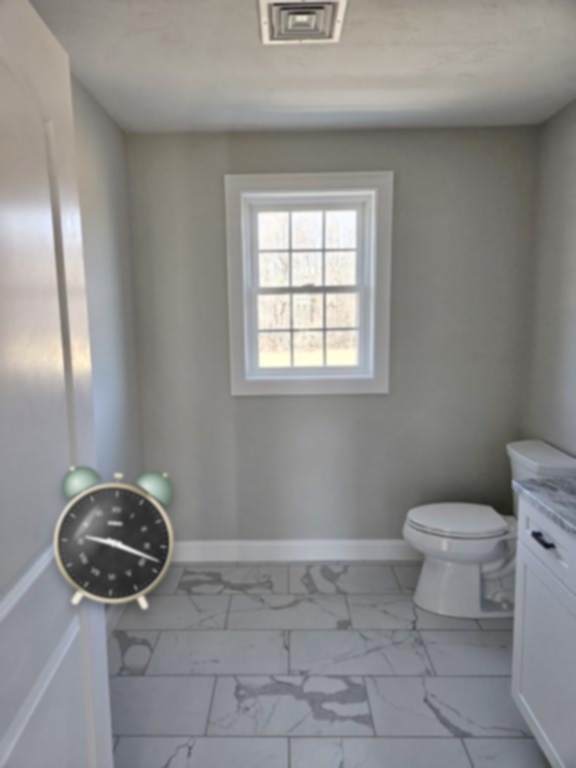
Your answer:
9 h 18 min
